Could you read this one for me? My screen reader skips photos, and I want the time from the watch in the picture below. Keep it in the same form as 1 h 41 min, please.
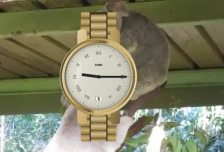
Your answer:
9 h 15 min
